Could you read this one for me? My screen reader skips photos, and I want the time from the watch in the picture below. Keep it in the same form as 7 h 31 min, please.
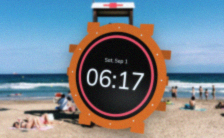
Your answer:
6 h 17 min
